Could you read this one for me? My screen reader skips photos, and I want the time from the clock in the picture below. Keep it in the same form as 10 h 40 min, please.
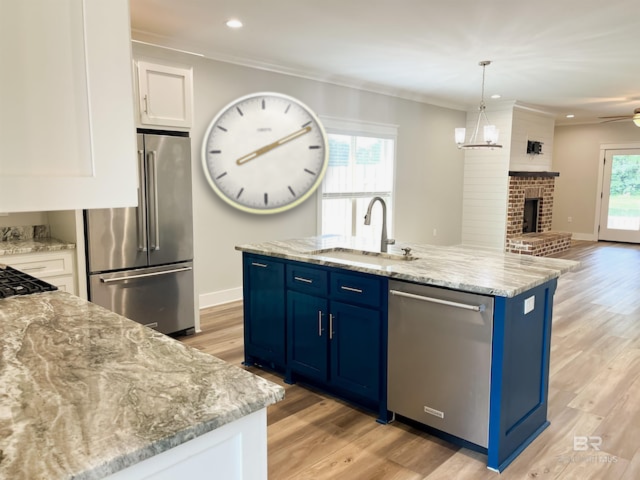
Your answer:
8 h 11 min
